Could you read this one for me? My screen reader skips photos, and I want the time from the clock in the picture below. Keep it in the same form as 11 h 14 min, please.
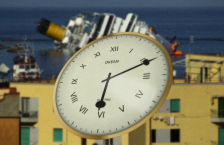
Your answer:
6 h 11 min
